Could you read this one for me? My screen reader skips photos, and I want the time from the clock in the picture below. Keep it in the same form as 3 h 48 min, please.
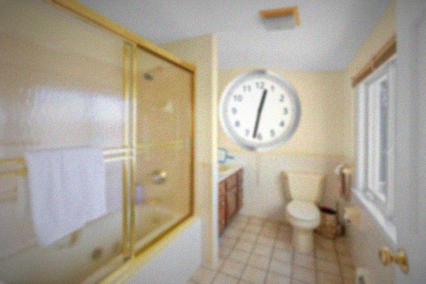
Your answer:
12 h 32 min
